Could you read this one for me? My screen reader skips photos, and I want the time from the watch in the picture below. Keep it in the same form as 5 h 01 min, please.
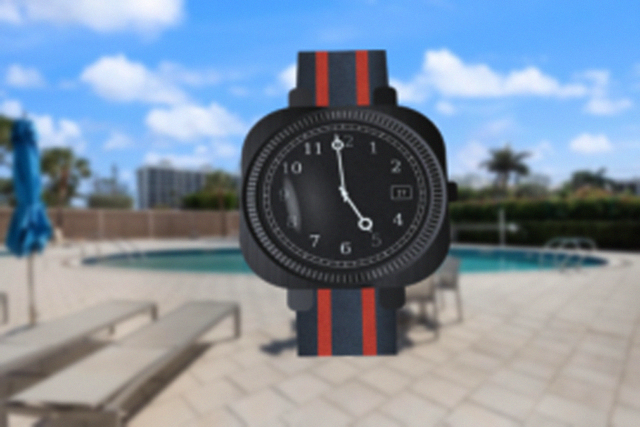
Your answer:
4 h 59 min
